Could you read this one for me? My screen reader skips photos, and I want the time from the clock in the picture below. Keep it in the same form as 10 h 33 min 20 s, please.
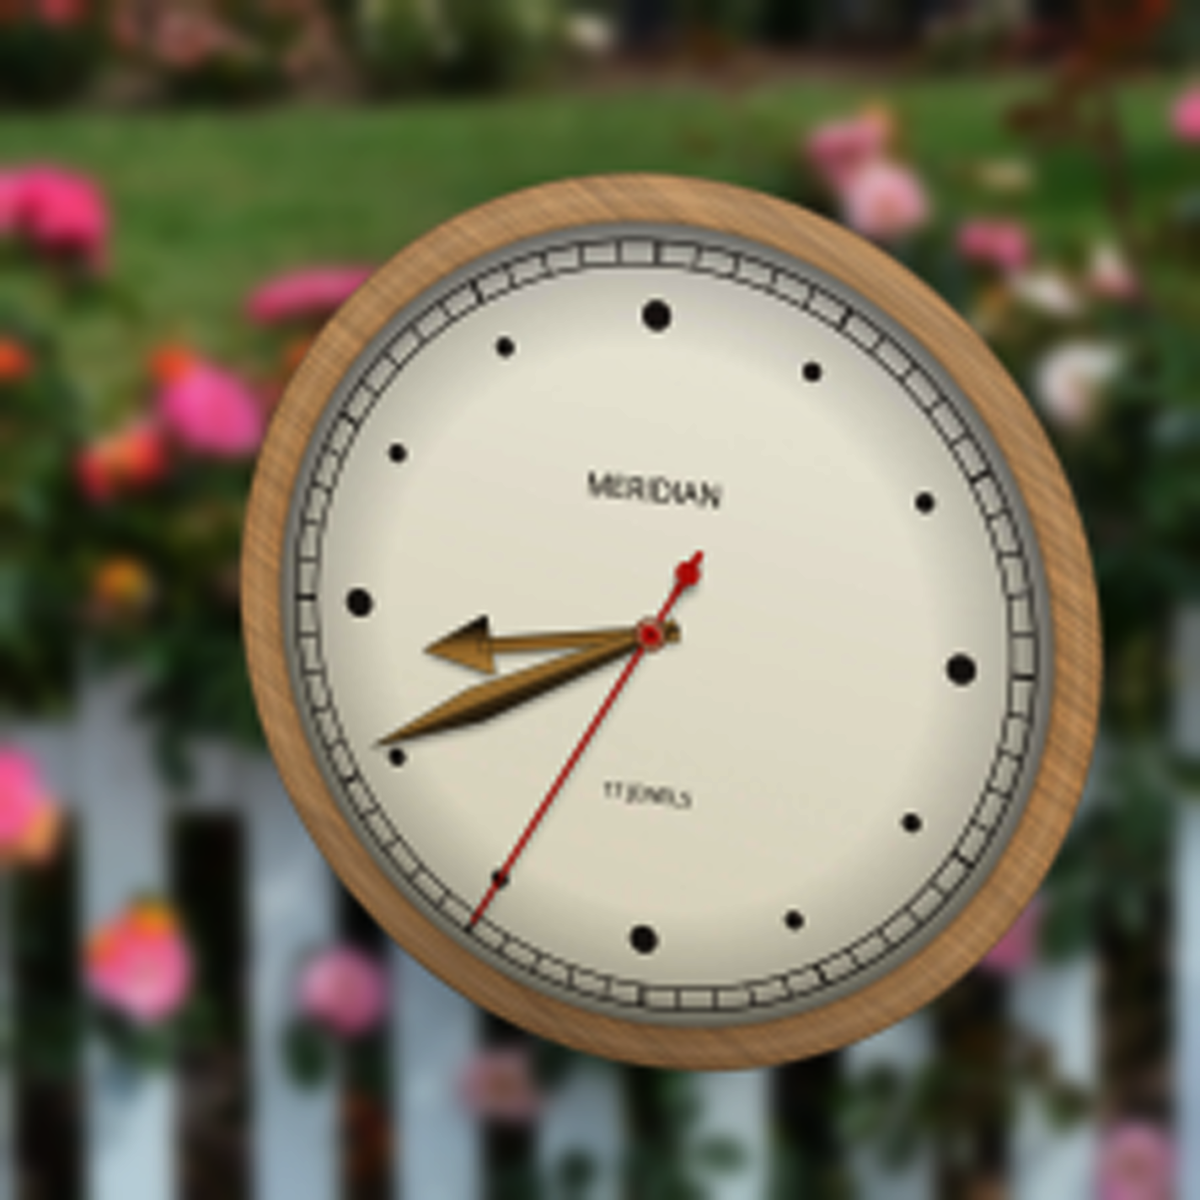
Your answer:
8 h 40 min 35 s
